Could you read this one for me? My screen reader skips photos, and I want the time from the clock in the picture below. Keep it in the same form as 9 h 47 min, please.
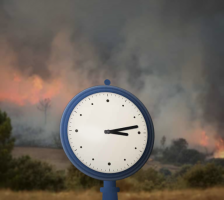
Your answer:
3 h 13 min
